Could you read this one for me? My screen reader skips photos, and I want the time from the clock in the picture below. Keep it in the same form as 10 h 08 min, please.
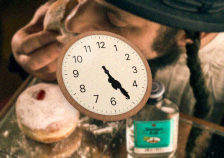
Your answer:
5 h 25 min
